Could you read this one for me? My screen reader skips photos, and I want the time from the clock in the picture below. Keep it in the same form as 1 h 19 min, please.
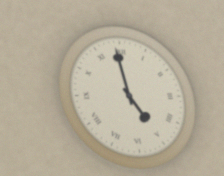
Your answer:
4 h 59 min
